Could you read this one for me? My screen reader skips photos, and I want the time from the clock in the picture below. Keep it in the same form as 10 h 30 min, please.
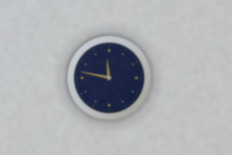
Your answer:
11 h 47 min
